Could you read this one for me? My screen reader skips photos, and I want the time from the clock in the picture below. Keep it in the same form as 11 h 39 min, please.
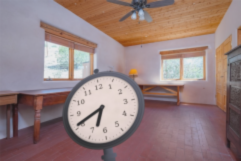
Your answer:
6 h 41 min
